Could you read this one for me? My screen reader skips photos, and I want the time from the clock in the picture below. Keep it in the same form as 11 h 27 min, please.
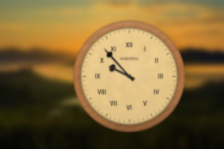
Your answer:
9 h 53 min
